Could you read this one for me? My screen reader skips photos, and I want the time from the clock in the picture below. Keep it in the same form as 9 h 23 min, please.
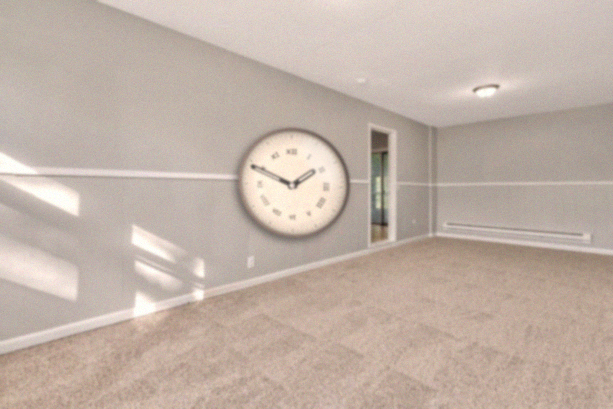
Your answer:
1 h 49 min
